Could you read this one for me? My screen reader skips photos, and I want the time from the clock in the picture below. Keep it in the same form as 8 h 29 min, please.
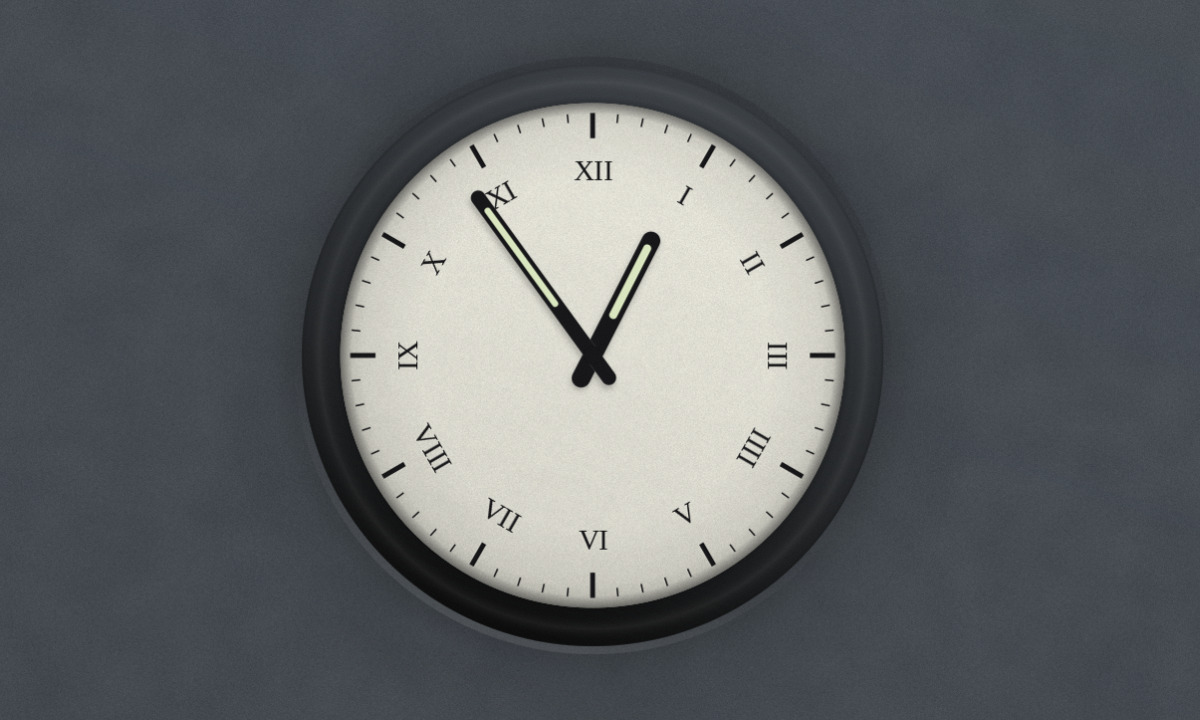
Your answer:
12 h 54 min
